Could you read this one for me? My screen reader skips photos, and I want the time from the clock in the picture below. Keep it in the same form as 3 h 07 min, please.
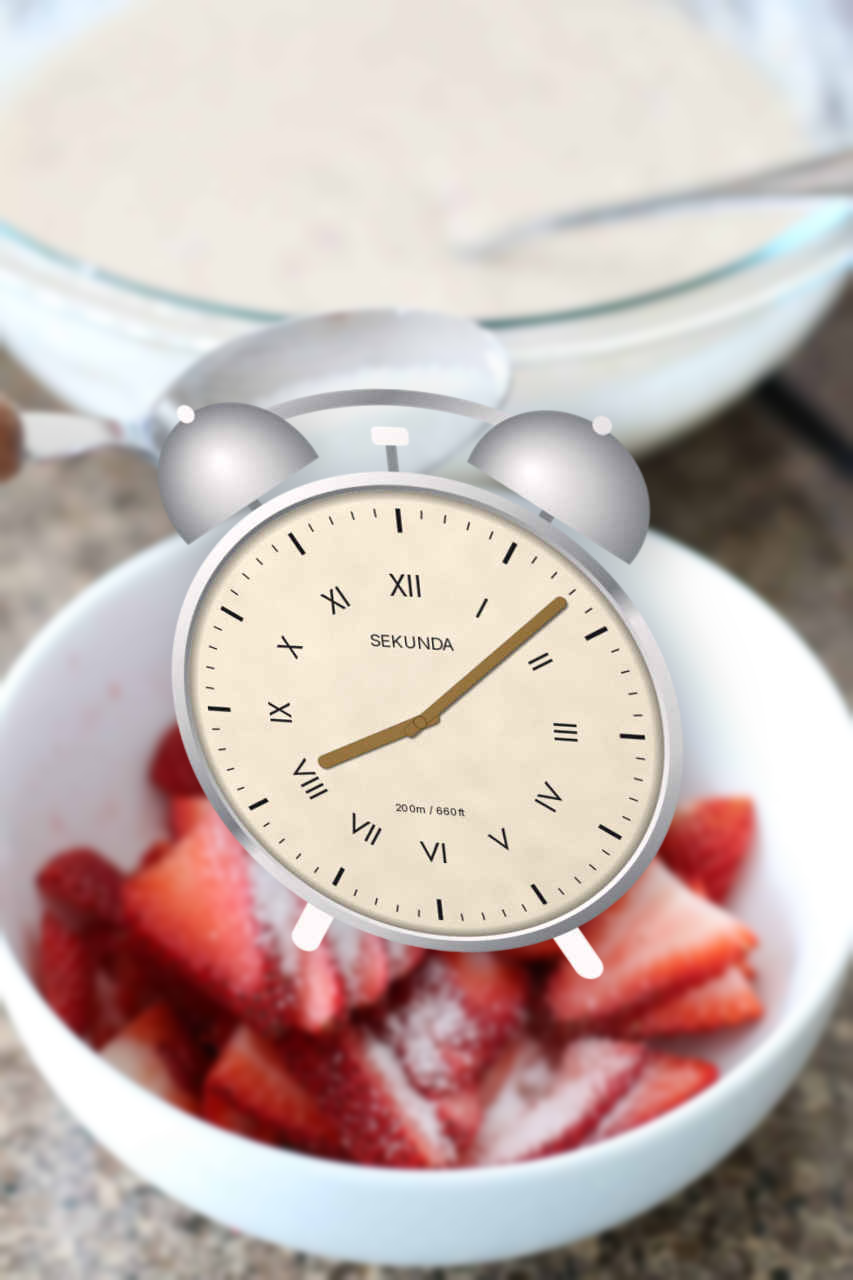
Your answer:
8 h 08 min
